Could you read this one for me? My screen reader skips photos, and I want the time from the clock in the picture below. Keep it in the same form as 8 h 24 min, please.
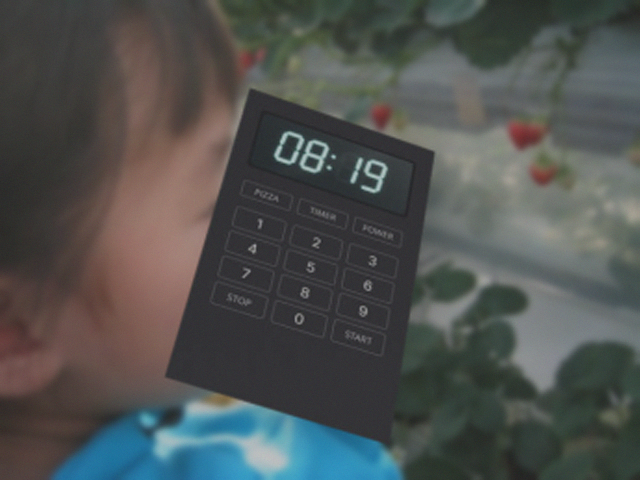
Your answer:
8 h 19 min
